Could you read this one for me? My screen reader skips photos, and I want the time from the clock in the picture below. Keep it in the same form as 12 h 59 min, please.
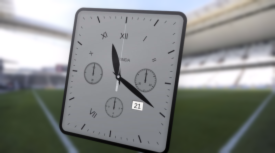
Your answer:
11 h 20 min
